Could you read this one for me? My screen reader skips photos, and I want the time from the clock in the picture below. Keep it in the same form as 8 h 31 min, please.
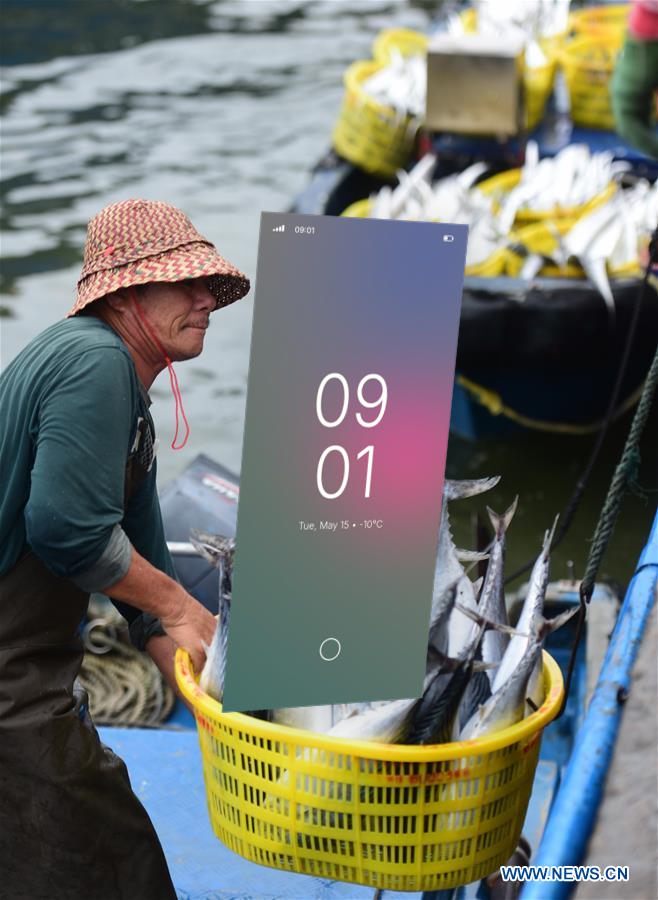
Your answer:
9 h 01 min
